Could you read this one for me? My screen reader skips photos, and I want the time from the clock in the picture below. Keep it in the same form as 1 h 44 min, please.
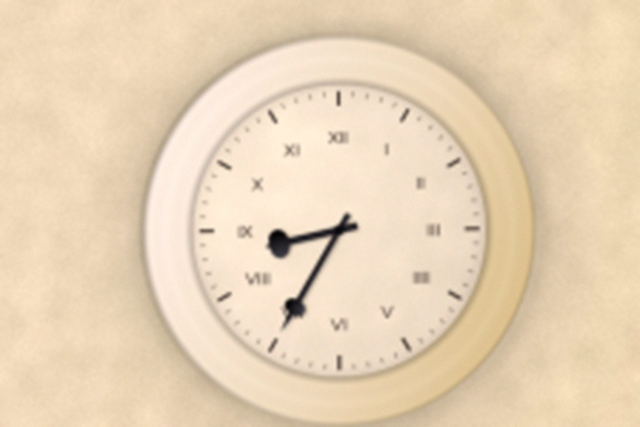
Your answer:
8 h 35 min
